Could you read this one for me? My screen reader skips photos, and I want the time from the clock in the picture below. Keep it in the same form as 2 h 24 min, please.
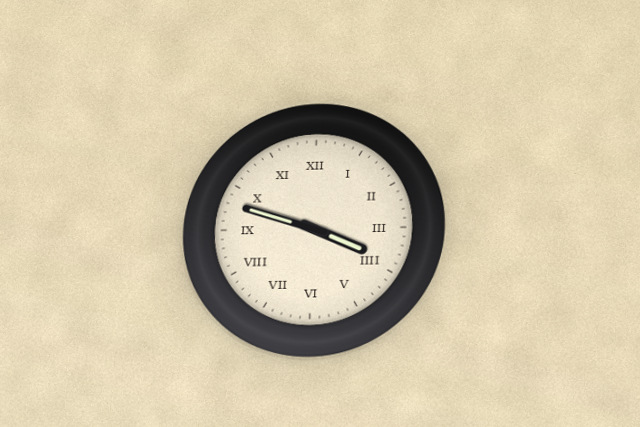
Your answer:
3 h 48 min
